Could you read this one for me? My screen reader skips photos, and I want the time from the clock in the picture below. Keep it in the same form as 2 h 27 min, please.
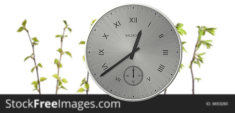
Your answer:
12 h 39 min
